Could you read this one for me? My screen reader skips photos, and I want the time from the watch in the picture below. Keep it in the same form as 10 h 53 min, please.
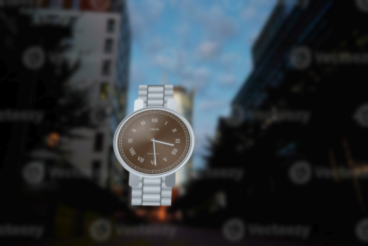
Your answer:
3 h 29 min
